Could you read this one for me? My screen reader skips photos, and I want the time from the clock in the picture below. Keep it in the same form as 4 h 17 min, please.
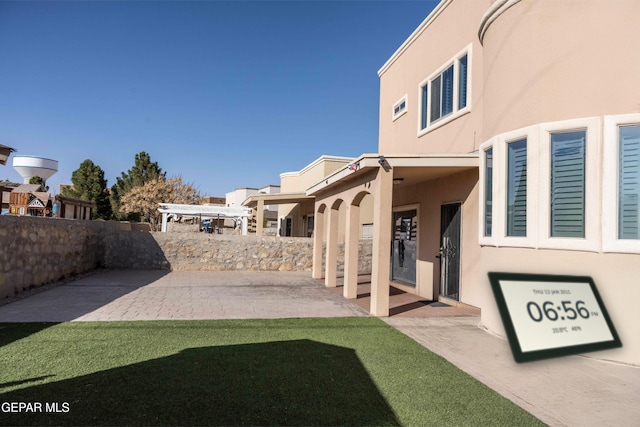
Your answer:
6 h 56 min
